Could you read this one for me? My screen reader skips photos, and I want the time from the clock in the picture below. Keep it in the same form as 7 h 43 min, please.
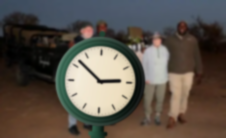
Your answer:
2 h 52 min
